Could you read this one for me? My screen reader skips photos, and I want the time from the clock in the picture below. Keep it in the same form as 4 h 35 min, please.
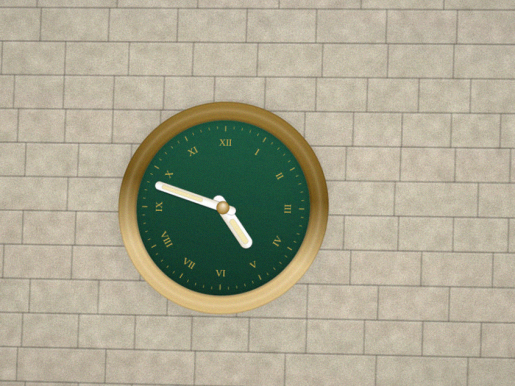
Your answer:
4 h 48 min
